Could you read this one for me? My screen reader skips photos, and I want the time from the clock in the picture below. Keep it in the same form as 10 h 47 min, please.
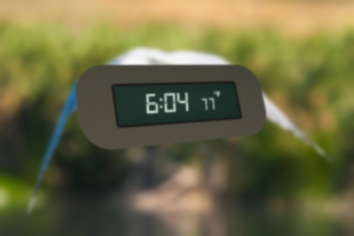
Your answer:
6 h 04 min
